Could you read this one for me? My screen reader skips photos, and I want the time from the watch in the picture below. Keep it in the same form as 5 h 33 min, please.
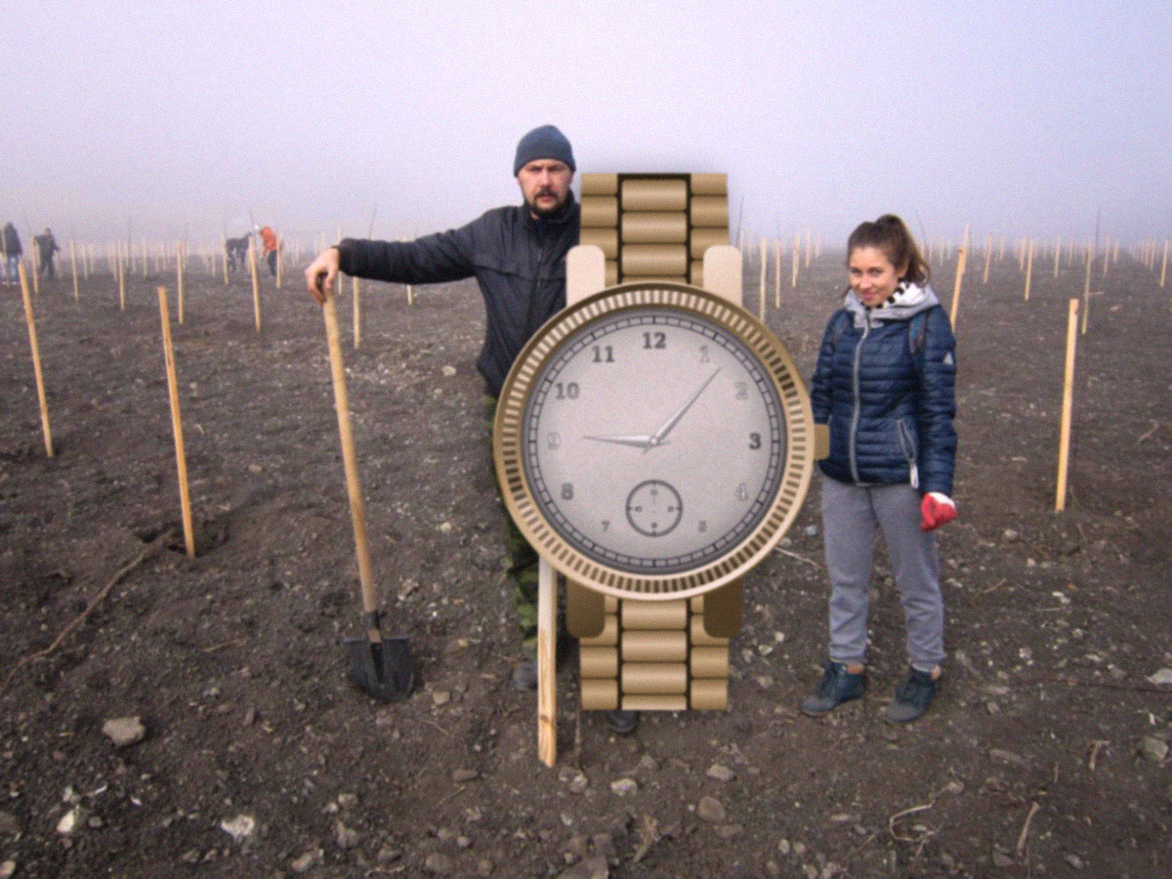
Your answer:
9 h 07 min
